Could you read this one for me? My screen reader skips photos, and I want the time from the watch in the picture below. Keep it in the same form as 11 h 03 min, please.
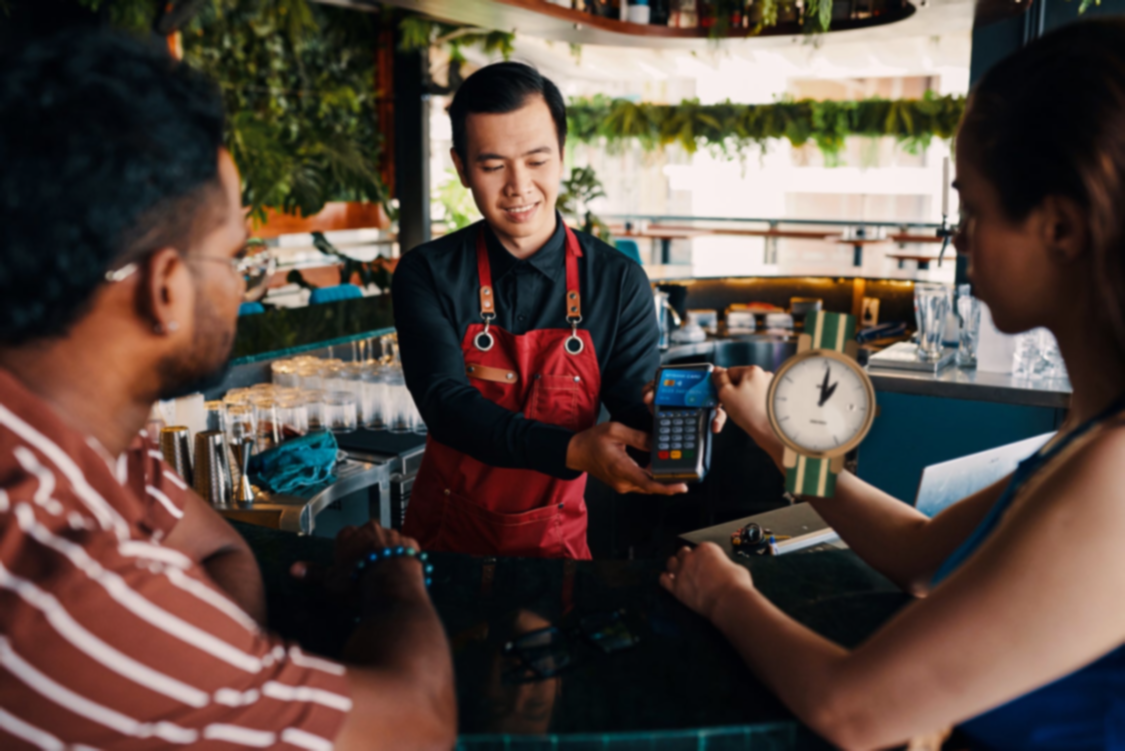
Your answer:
1 h 01 min
